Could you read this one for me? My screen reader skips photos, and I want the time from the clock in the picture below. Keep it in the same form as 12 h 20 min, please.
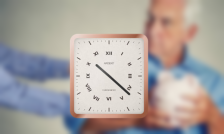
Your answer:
10 h 22 min
